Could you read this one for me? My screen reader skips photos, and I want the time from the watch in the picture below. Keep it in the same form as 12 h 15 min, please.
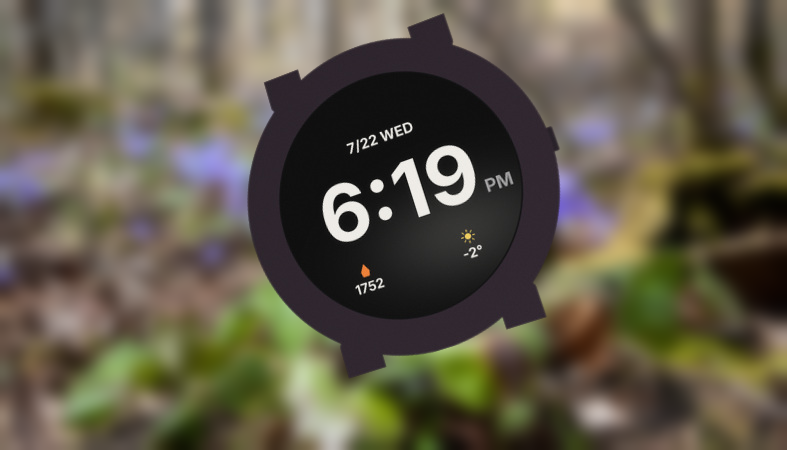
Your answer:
6 h 19 min
